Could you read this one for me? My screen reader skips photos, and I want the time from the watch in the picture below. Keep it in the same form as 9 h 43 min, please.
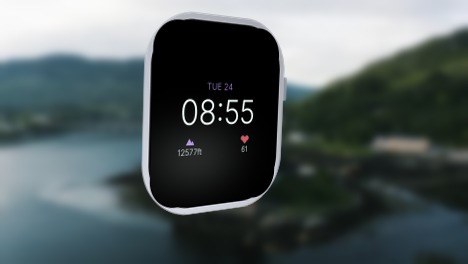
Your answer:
8 h 55 min
